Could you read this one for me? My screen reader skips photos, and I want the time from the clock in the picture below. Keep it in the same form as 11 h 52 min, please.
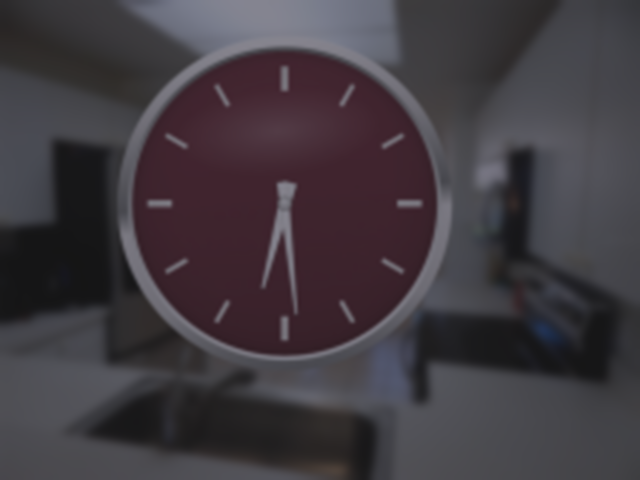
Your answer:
6 h 29 min
